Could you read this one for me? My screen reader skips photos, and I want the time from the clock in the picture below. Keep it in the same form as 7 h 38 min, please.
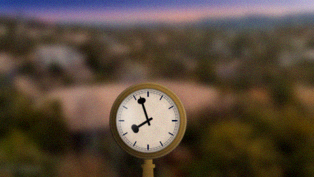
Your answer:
7 h 57 min
